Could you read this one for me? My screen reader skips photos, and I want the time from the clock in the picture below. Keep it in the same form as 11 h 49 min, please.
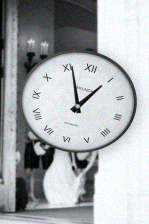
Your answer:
12 h 56 min
